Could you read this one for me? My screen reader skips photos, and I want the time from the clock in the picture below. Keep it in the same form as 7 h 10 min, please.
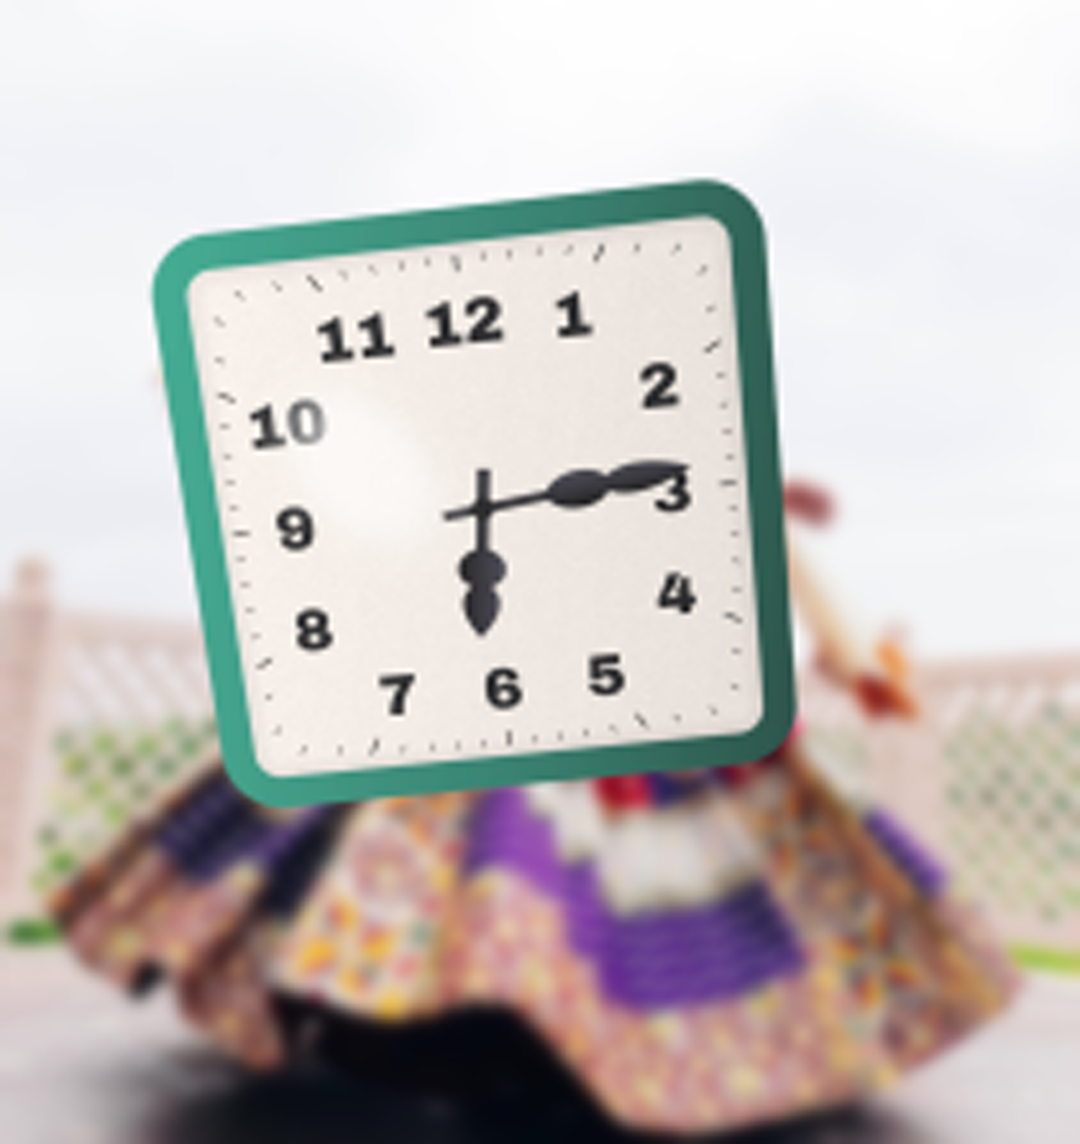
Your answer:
6 h 14 min
